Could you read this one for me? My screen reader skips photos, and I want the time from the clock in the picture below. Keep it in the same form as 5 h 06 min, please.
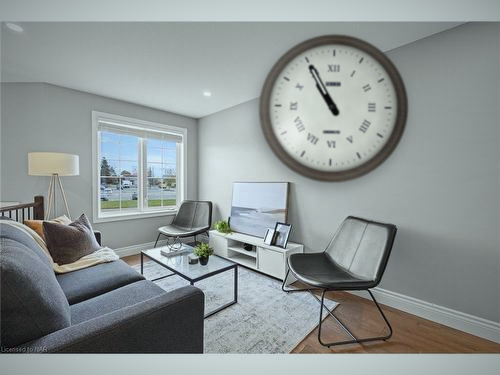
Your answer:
10 h 55 min
